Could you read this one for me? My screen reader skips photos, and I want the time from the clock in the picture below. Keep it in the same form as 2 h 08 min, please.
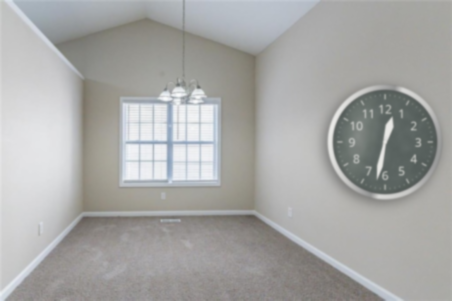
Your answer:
12 h 32 min
